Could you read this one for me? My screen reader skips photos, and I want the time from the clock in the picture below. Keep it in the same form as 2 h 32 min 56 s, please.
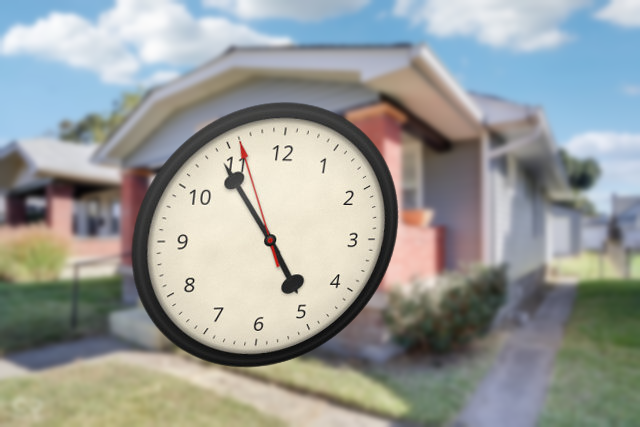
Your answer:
4 h 53 min 56 s
